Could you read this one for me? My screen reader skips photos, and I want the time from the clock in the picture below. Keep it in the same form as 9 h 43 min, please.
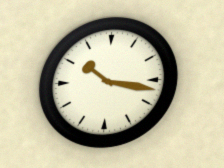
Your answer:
10 h 17 min
